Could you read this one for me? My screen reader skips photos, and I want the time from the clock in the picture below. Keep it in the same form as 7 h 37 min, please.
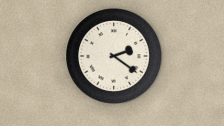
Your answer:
2 h 21 min
